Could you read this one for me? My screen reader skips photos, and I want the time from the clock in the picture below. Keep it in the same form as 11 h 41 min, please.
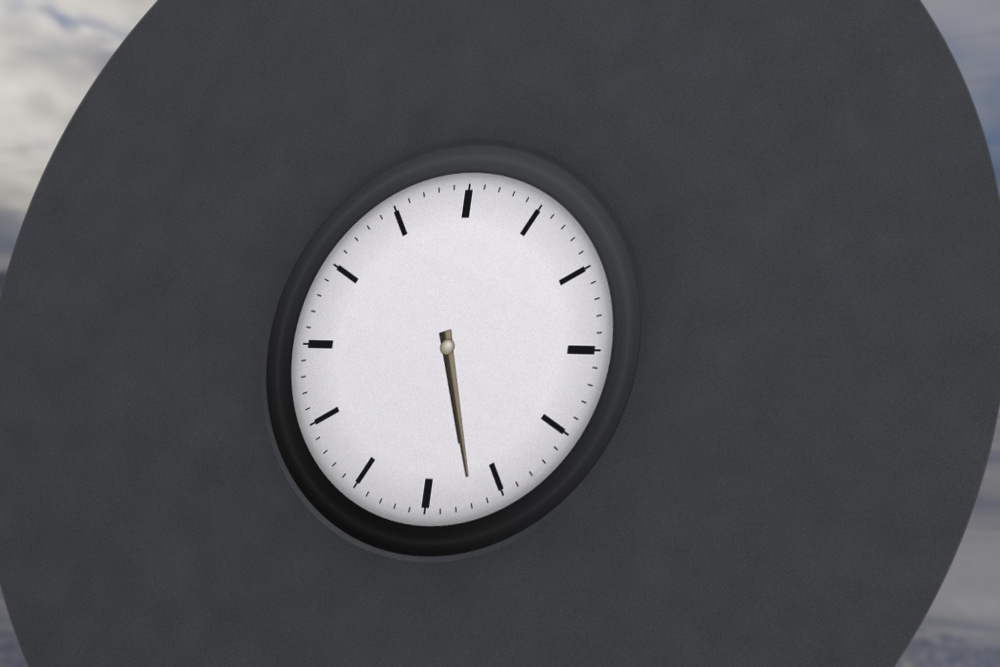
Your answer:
5 h 27 min
